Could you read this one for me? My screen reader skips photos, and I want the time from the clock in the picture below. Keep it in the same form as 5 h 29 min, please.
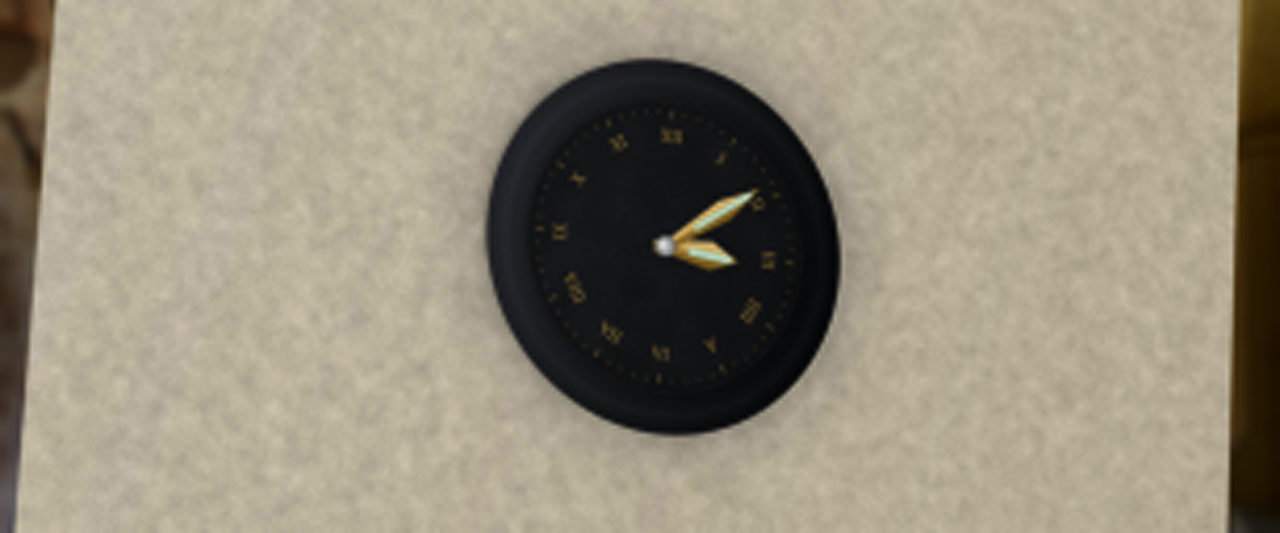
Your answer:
3 h 09 min
